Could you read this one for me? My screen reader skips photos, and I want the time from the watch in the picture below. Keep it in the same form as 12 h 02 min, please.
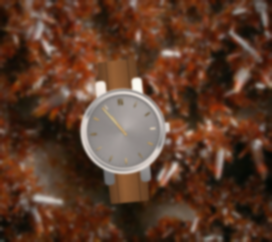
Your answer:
10 h 54 min
